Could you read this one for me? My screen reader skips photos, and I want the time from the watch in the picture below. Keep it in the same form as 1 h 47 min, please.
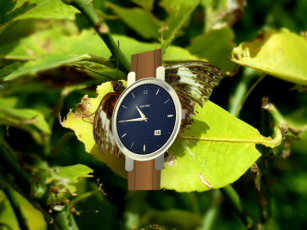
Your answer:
10 h 45 min
